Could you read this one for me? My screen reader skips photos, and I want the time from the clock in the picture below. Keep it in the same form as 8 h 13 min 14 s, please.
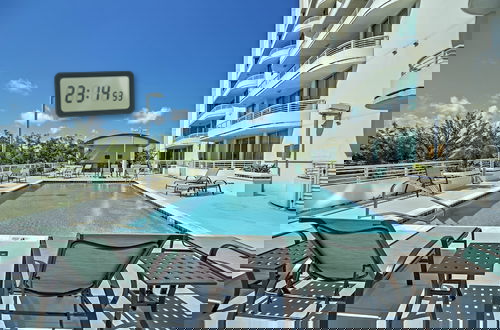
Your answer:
23 h 14 min 53 s
